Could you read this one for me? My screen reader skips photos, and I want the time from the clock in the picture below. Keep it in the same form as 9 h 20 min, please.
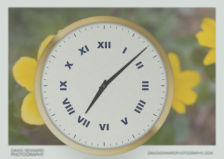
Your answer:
7 h 08 min
